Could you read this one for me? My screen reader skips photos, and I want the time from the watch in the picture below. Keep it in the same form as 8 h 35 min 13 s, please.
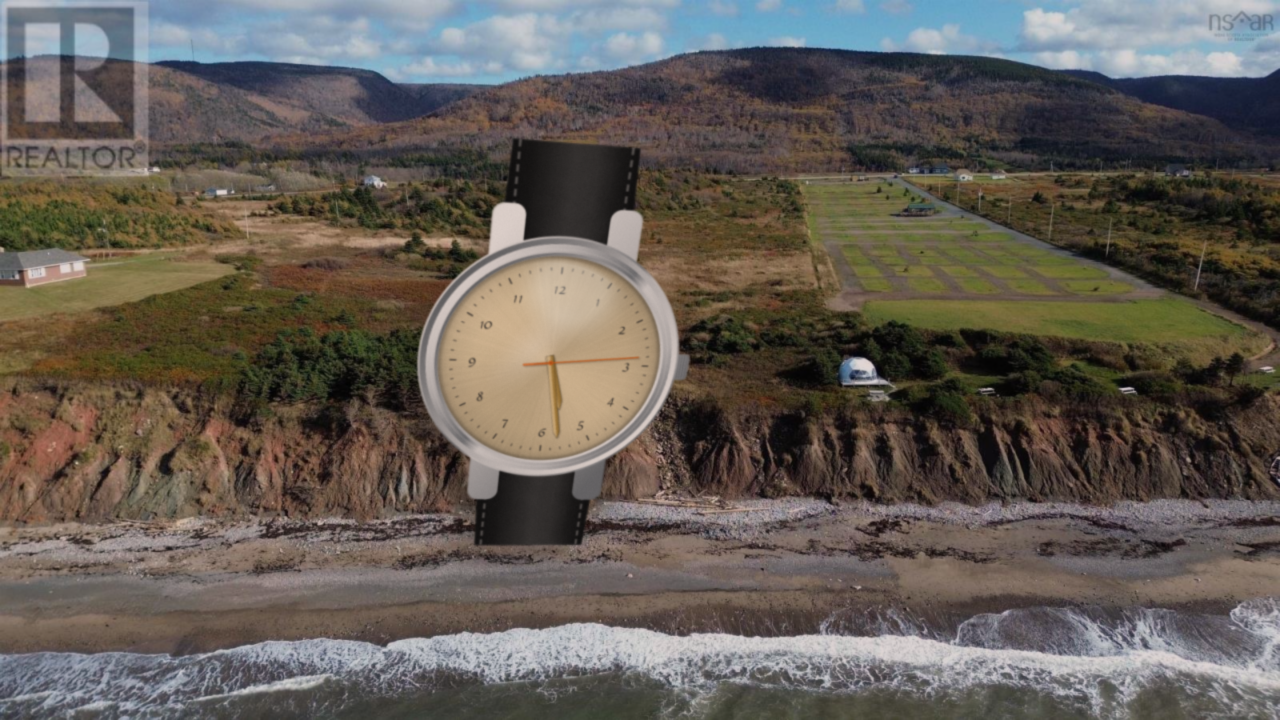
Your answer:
5 h 28 min 14 s
